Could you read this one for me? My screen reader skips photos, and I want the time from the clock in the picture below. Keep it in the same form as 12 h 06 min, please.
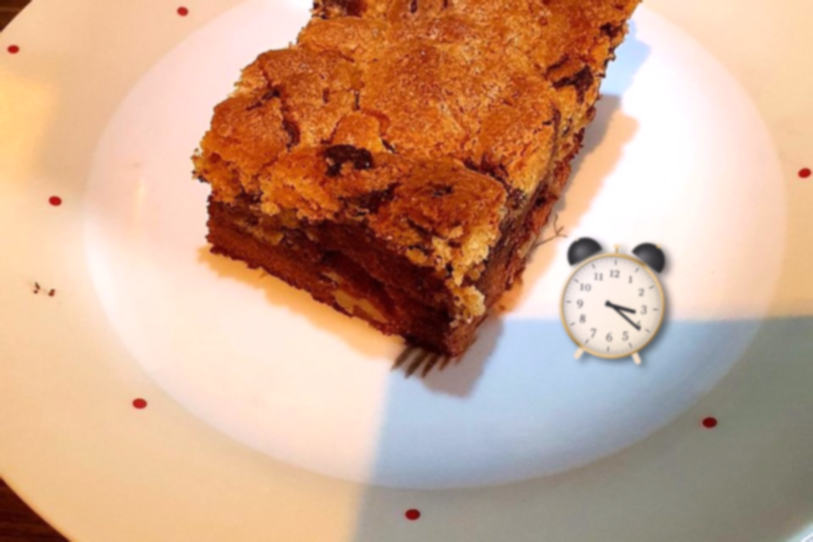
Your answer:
3 h 21 min
